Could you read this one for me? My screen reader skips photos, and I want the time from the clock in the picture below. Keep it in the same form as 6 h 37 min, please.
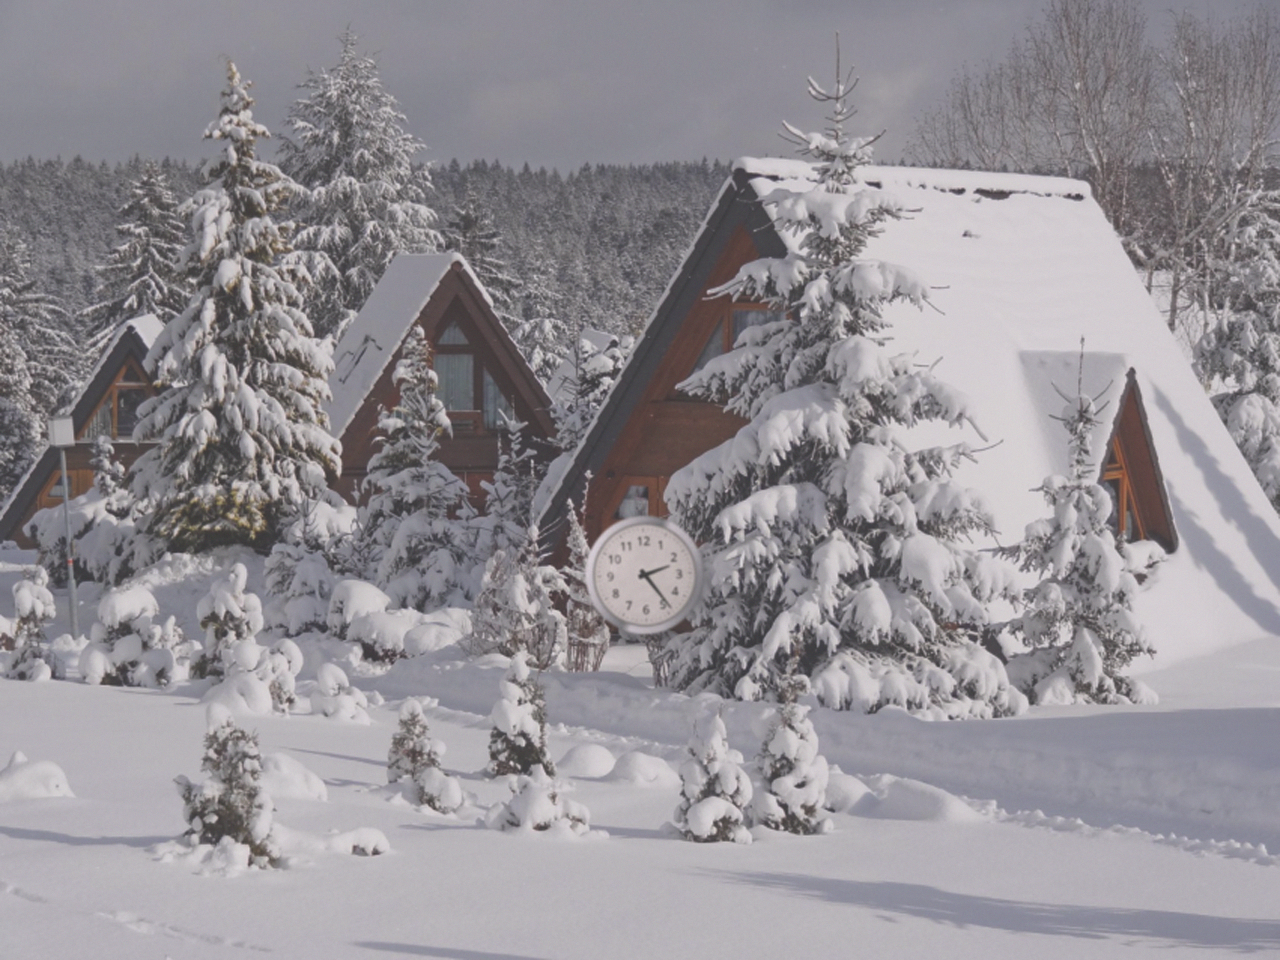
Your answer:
2 h 24 min
